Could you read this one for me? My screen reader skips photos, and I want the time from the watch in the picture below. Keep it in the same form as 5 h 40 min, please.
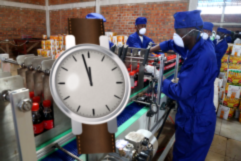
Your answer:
11 h 58 min
